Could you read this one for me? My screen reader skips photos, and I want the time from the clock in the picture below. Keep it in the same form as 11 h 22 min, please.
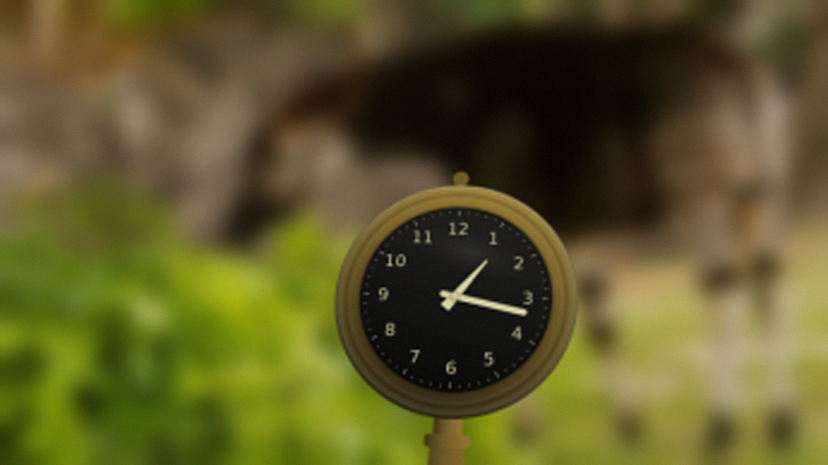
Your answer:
1 h 17 min
